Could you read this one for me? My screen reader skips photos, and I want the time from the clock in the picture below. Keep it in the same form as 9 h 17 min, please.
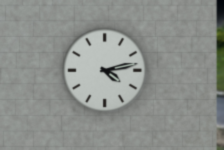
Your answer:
4 h 13 min
